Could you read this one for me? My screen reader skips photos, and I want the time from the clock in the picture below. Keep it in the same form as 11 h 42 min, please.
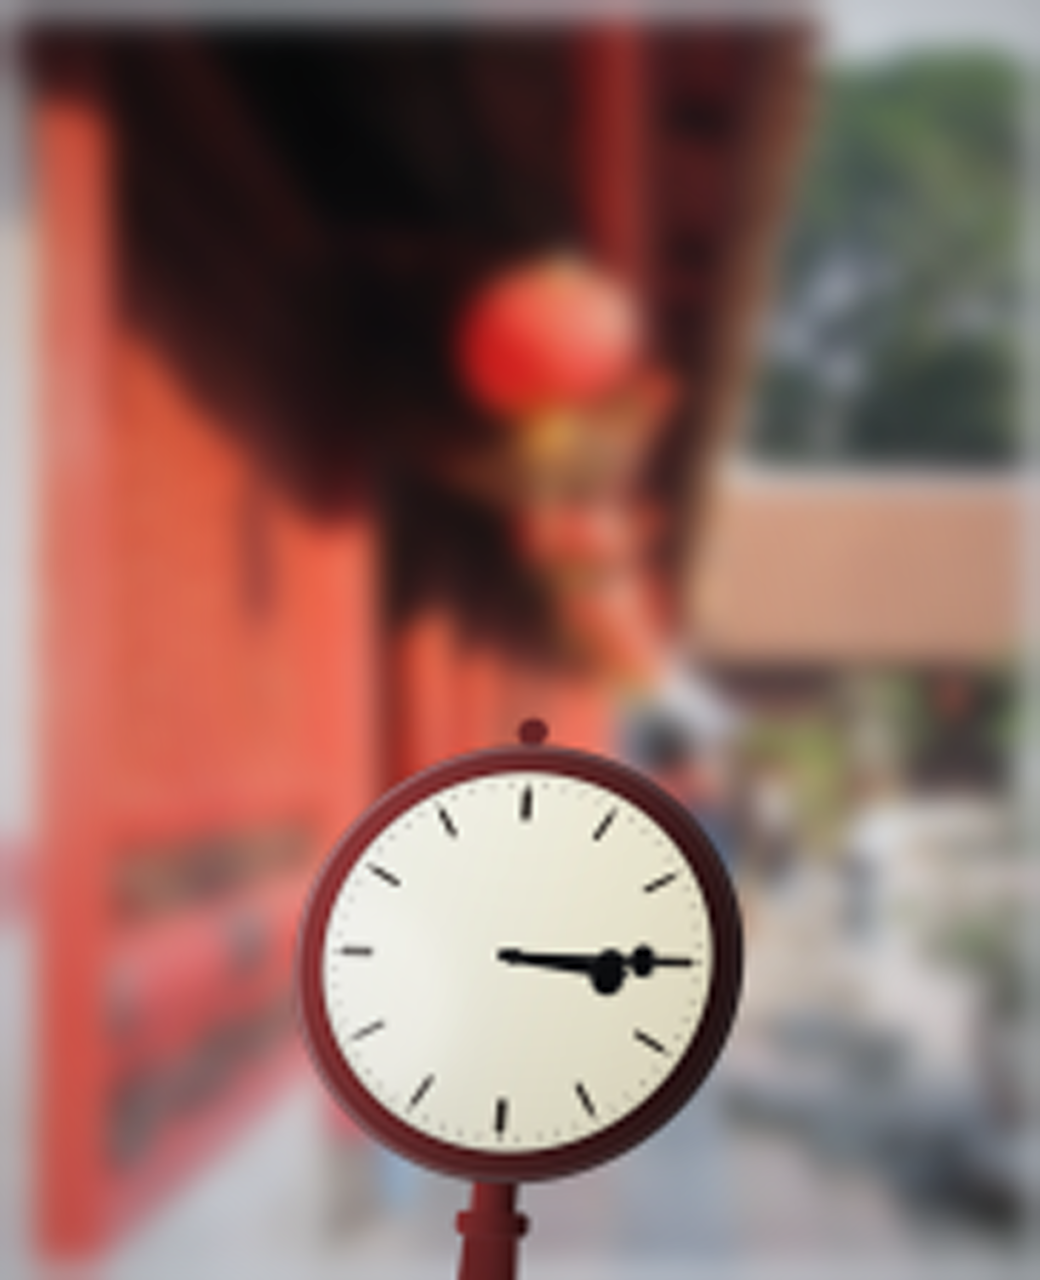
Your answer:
3 h 15 min
